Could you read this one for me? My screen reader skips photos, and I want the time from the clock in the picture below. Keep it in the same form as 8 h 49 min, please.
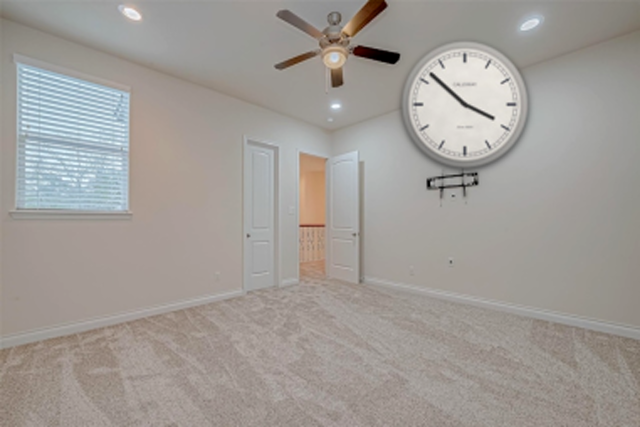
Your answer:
3 h 52 min
